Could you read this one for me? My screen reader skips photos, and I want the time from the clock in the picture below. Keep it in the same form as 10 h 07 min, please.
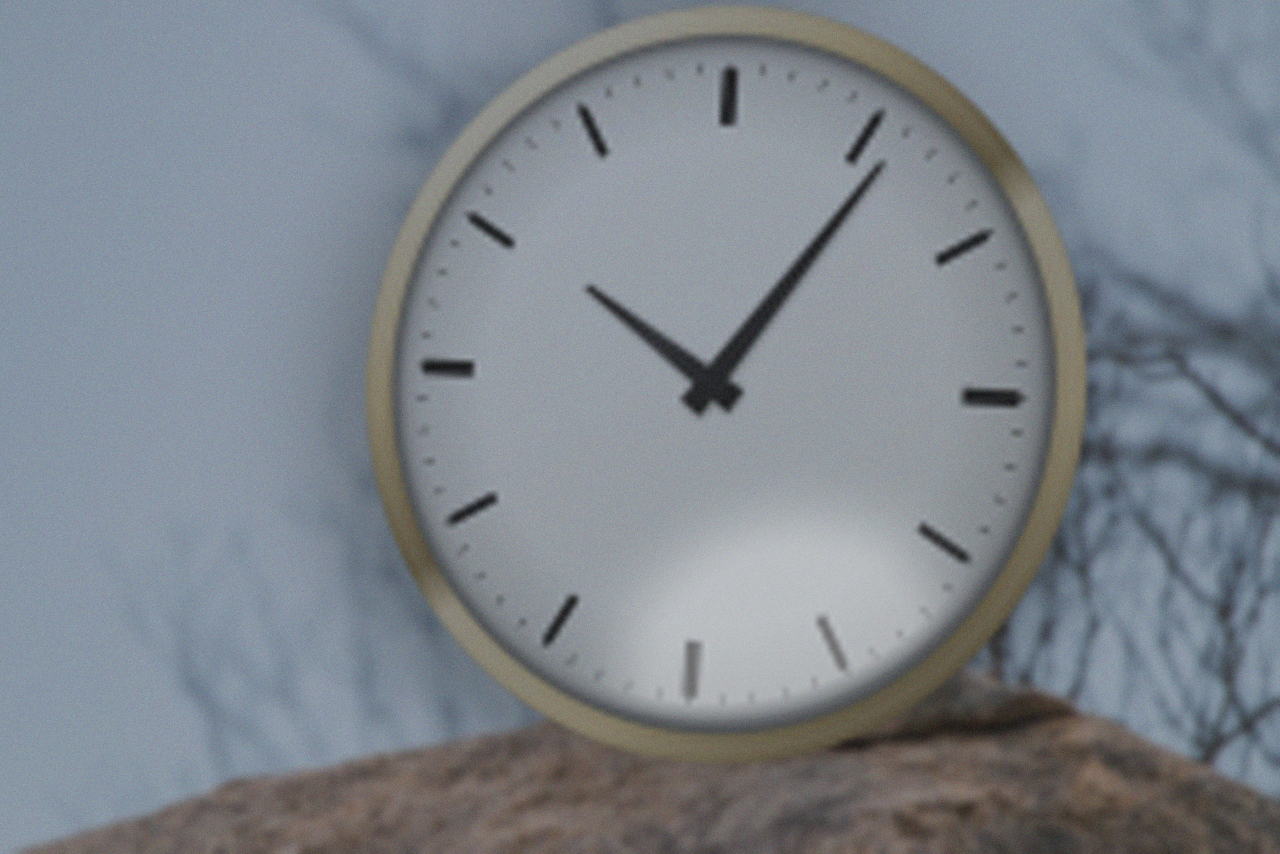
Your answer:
10 h 06 min
